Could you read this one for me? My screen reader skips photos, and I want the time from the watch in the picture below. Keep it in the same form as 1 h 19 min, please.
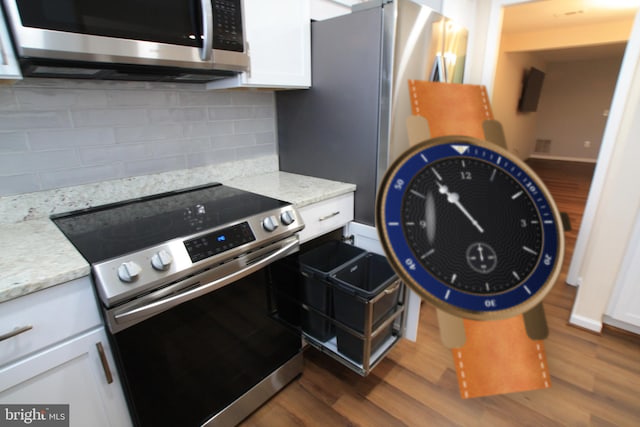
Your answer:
10 h 54 min
